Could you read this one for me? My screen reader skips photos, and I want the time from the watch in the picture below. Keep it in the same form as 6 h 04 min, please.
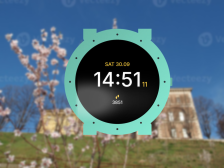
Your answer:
14 h 51 min
